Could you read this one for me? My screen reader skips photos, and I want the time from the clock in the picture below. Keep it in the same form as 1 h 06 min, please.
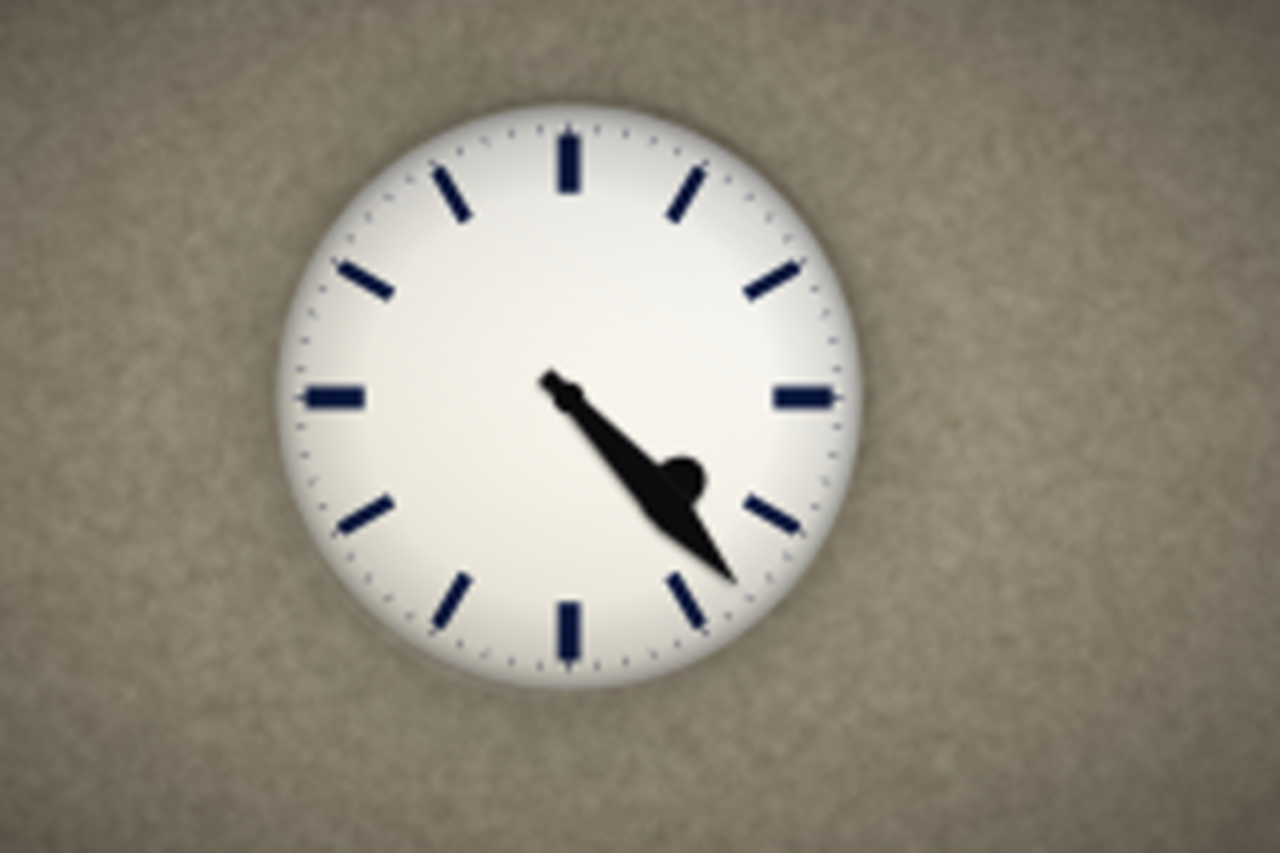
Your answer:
4 h 23 min
